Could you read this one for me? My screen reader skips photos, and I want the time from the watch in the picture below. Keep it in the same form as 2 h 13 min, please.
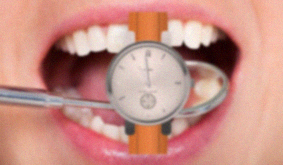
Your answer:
10 h 59 min
